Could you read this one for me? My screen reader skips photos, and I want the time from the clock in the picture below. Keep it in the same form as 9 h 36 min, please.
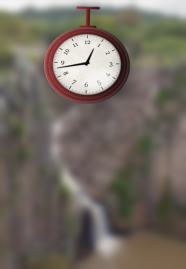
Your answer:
12 h 43 min
